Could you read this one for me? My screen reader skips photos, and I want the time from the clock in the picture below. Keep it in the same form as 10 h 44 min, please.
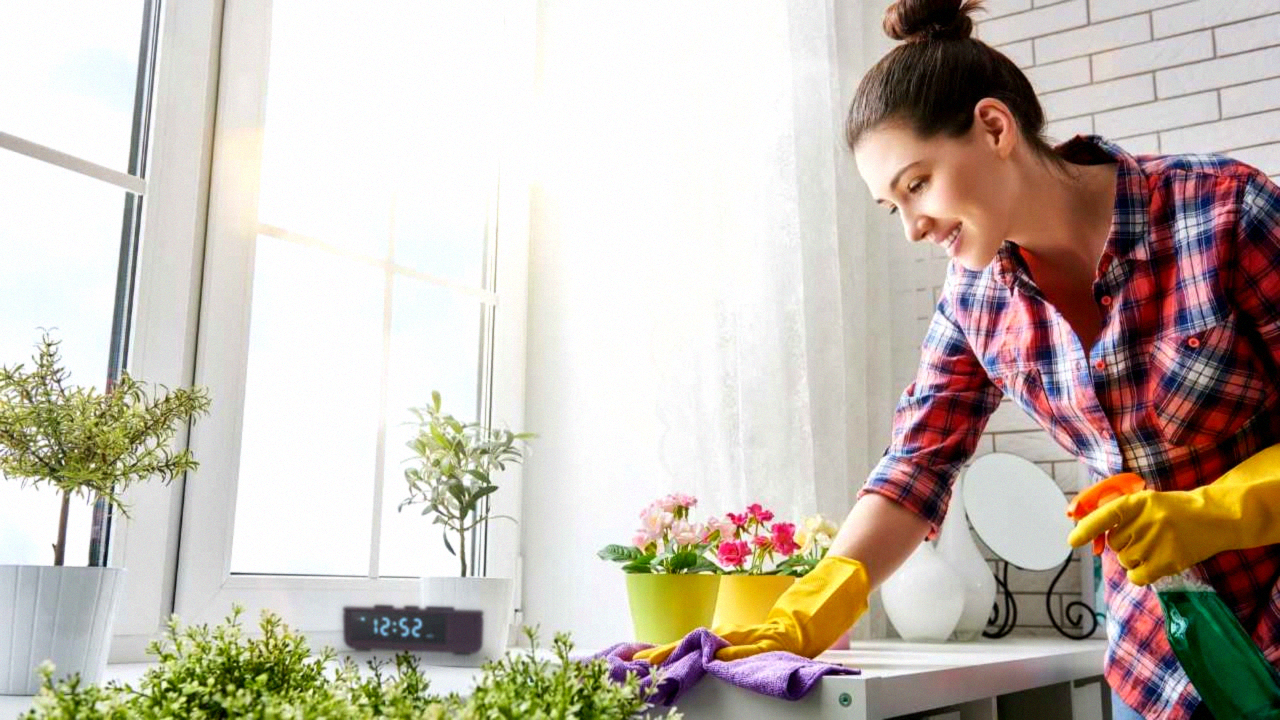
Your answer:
12 h 52 min
